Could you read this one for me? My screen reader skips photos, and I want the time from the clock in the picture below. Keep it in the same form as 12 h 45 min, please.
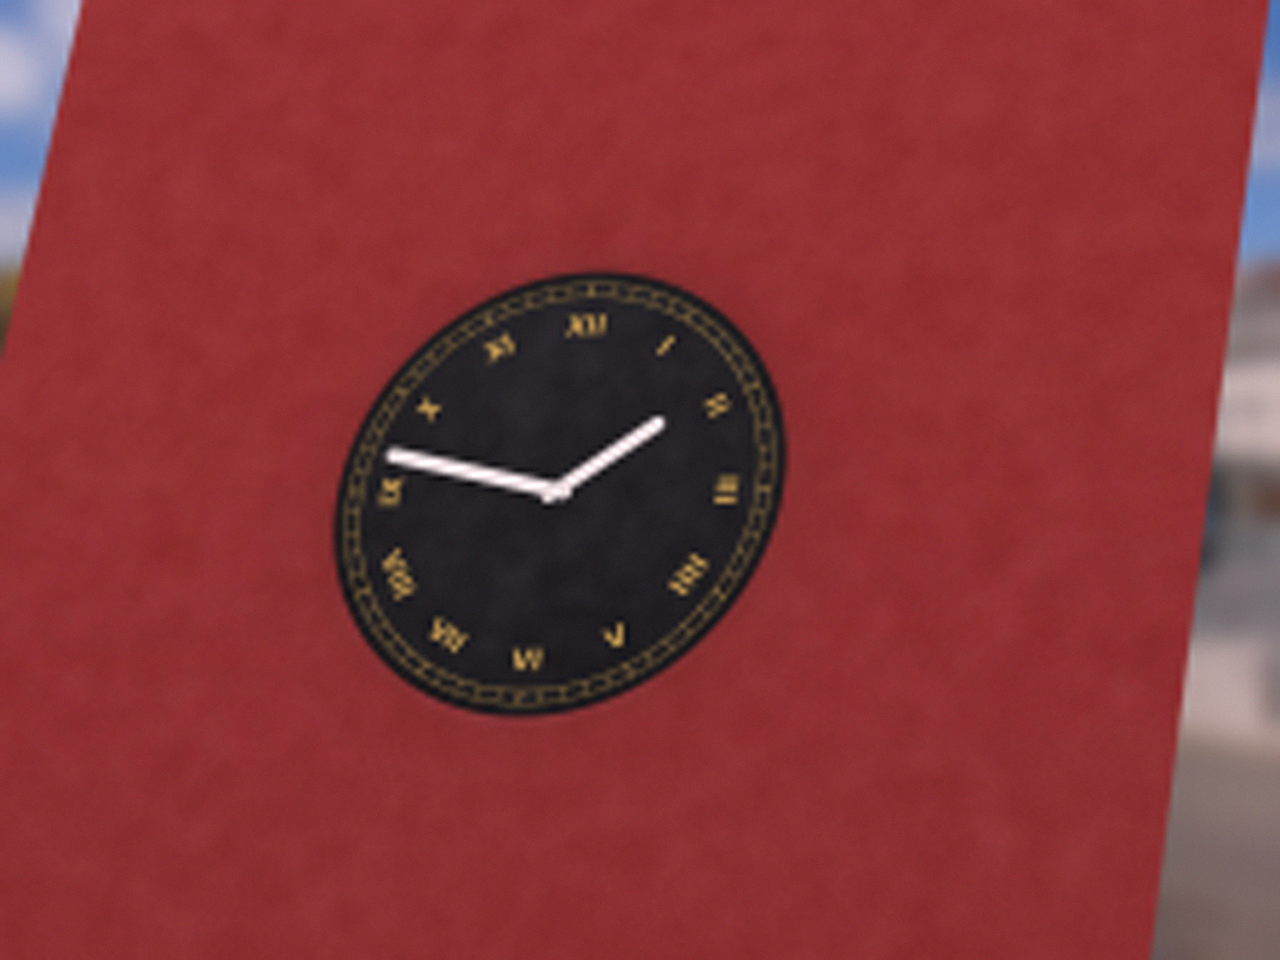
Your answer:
1 h 47 min
